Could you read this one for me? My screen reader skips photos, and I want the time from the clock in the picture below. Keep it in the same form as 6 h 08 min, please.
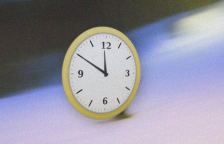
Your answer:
11 h 50 min
